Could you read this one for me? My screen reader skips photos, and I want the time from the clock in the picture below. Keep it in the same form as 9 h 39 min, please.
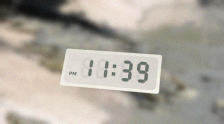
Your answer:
11 h 39 min
